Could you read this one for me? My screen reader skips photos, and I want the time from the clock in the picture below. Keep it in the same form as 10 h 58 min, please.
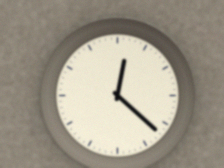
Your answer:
12 h 22 min
